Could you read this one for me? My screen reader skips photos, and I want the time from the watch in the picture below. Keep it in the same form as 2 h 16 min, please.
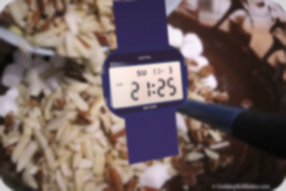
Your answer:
21 h 25 min
